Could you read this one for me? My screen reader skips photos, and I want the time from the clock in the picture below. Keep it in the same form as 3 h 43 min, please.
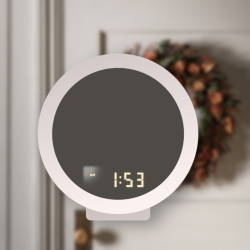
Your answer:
1 h 53 min
